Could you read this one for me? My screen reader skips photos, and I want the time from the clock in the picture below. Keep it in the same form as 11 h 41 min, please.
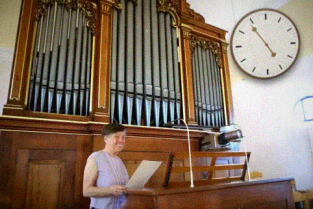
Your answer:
4 h 54 min
